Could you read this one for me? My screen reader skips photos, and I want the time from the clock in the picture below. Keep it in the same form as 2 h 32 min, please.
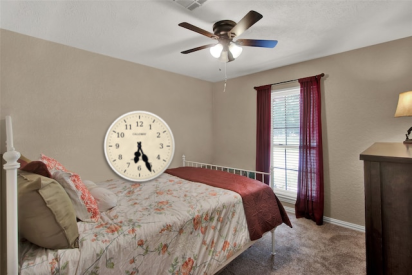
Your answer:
6 h 26 min
